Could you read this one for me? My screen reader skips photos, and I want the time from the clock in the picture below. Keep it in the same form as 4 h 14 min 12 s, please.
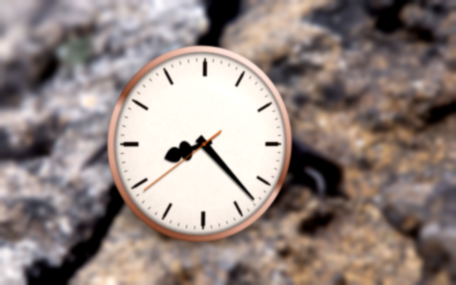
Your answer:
8 h 22 min 39 s
